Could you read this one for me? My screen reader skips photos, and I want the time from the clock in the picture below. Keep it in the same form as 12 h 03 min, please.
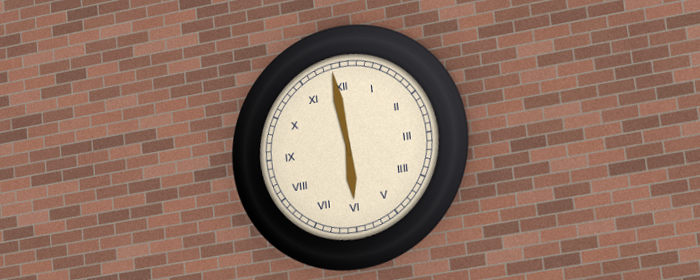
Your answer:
5 h 59 min
